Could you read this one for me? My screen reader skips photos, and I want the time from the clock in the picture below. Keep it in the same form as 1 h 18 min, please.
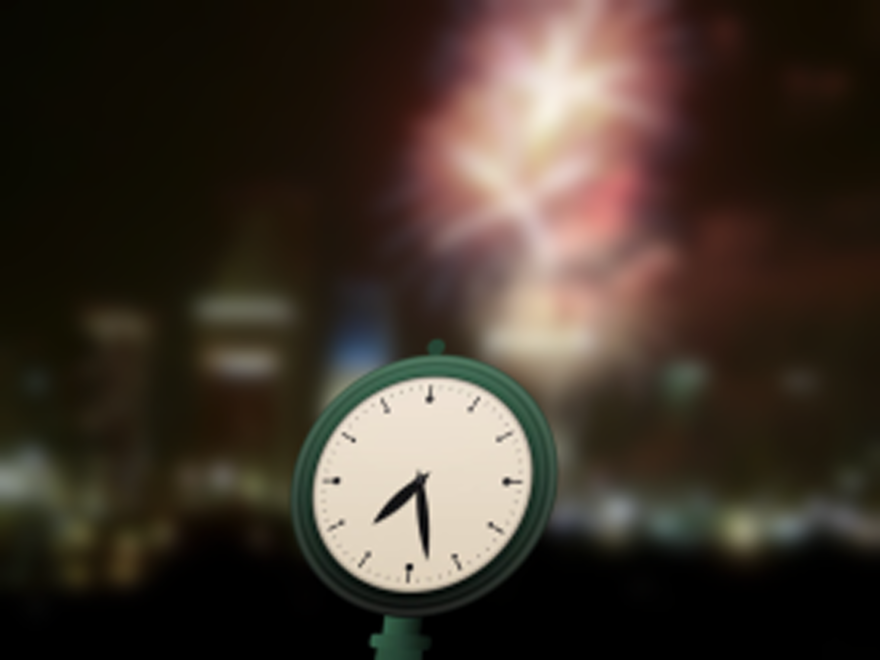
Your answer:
7 h 28 min
